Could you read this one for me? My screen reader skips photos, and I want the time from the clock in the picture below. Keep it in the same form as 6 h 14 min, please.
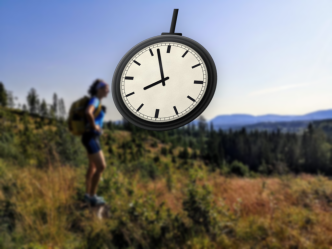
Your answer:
7 h 57 min
